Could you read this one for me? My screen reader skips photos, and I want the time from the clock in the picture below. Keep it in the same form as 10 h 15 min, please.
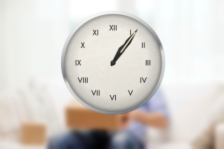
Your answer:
1 h 06 min
